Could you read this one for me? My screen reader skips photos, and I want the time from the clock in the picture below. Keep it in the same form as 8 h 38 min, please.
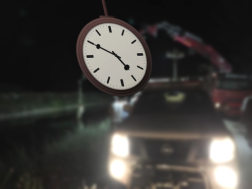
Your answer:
4 h 50 min
